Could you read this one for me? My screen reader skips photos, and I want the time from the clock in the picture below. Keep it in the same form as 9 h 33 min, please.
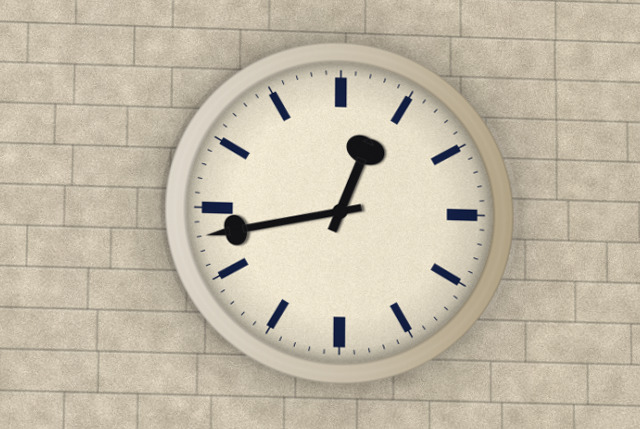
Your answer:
12 h 43 min
